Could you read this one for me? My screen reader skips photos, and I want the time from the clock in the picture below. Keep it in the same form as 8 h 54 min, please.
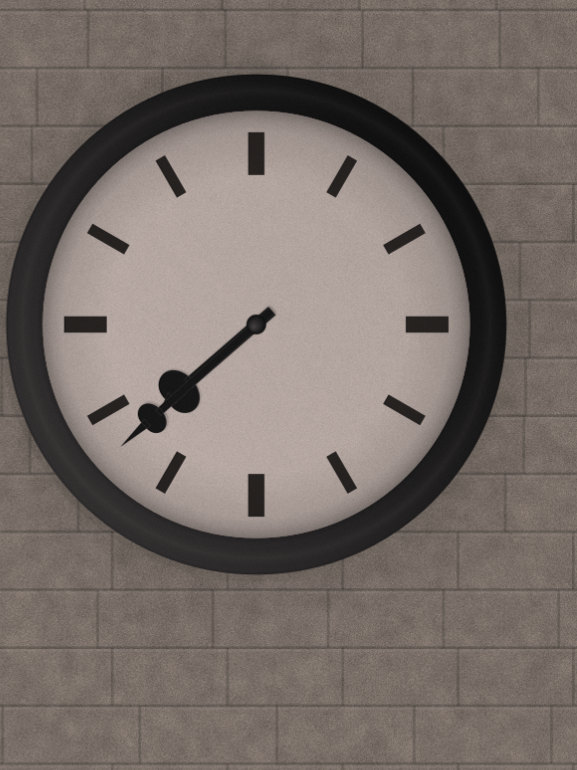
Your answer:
7 h 38 min
